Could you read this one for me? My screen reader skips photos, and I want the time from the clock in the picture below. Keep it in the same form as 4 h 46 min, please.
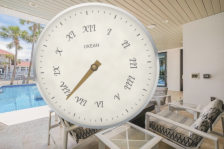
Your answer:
7 h 38 min
